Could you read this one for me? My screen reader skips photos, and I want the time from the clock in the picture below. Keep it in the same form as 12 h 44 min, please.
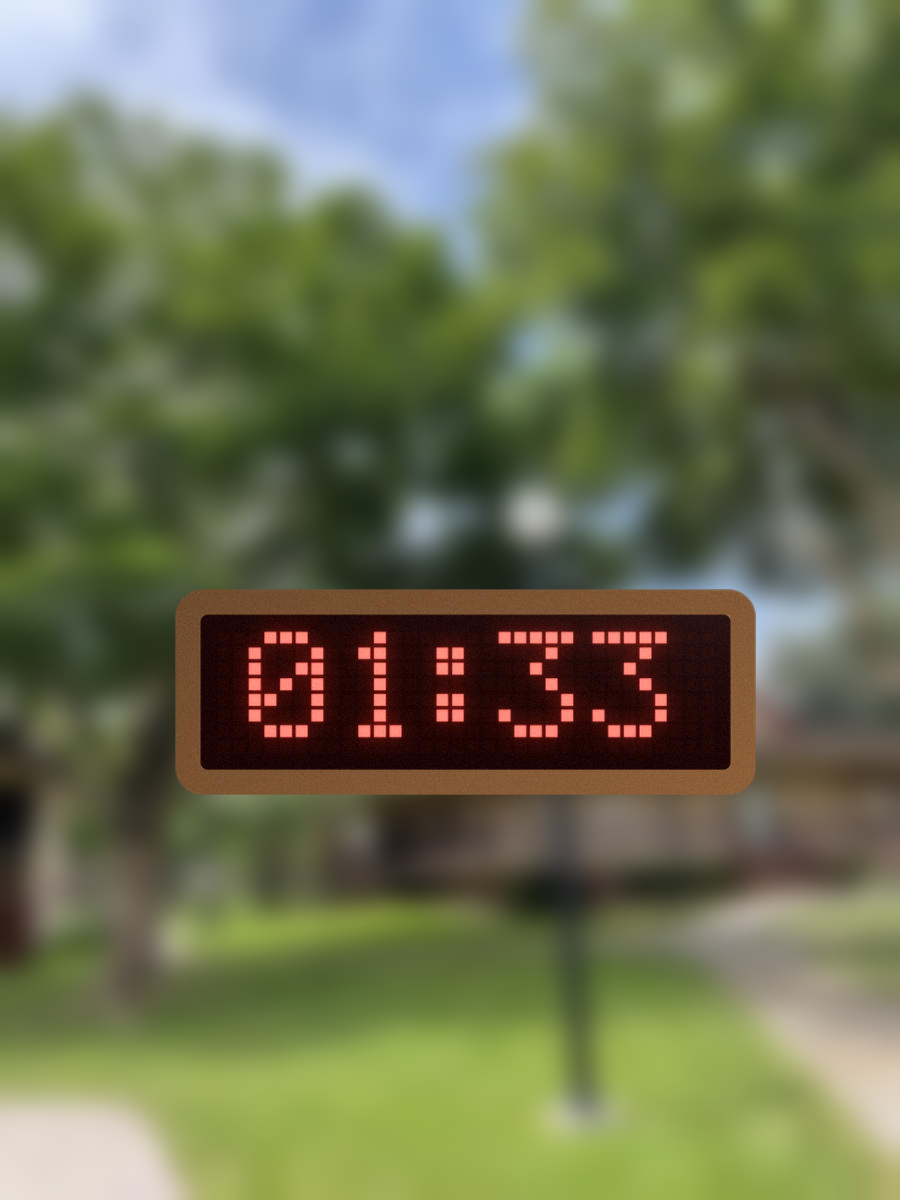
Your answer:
1 h 33 min
